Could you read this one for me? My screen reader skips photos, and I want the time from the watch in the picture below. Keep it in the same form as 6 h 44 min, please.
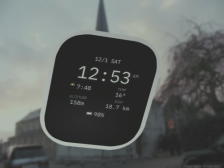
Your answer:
12 h 53 min
